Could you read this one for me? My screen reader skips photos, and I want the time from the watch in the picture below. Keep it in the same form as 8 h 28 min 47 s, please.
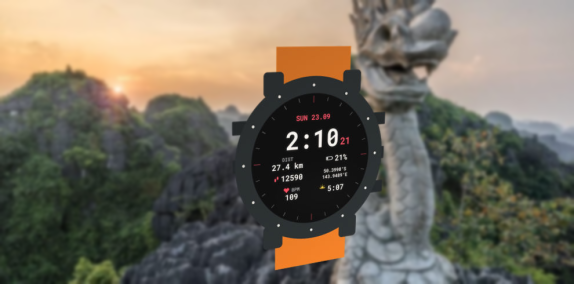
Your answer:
2 h 10 min 21 s
